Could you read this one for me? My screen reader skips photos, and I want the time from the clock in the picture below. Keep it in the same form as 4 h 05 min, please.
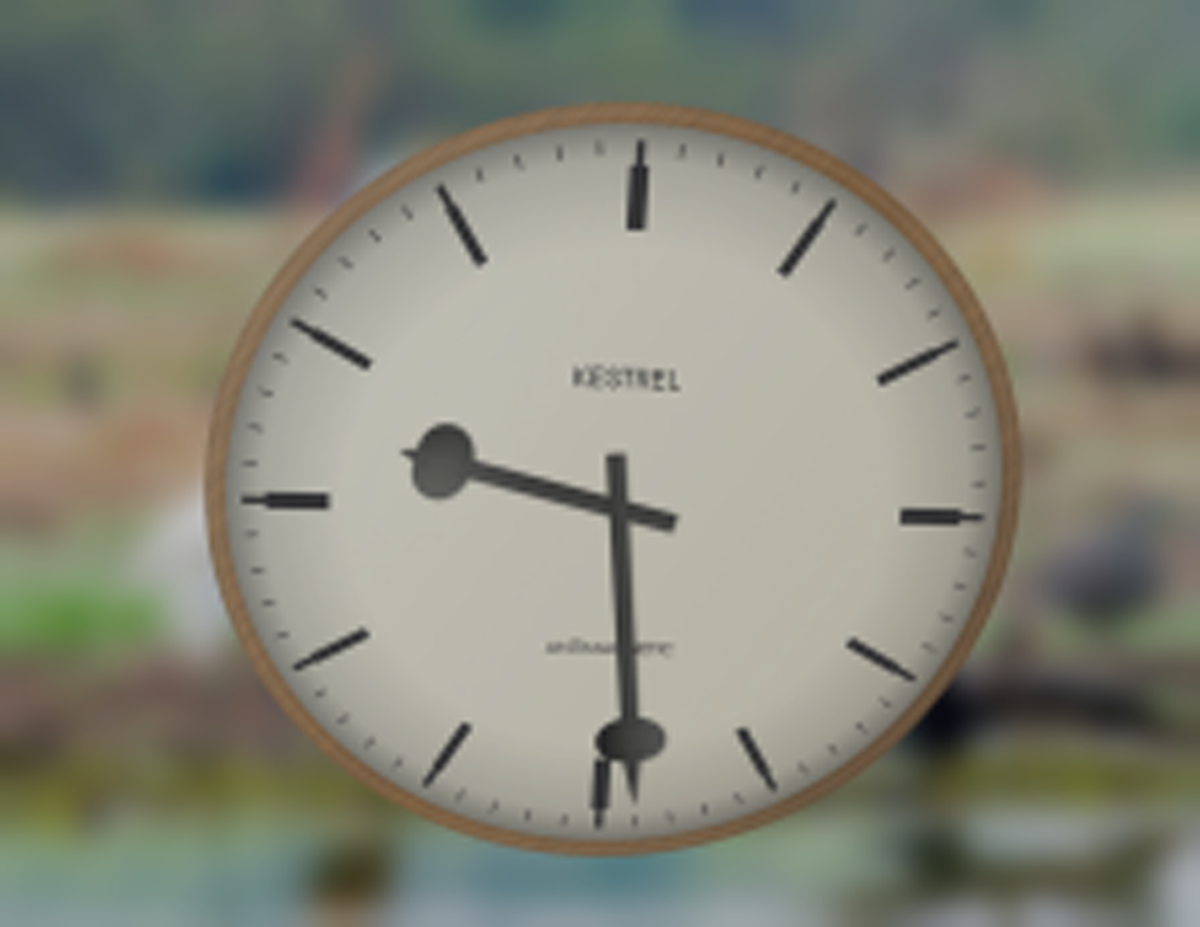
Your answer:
9 h 29 min
